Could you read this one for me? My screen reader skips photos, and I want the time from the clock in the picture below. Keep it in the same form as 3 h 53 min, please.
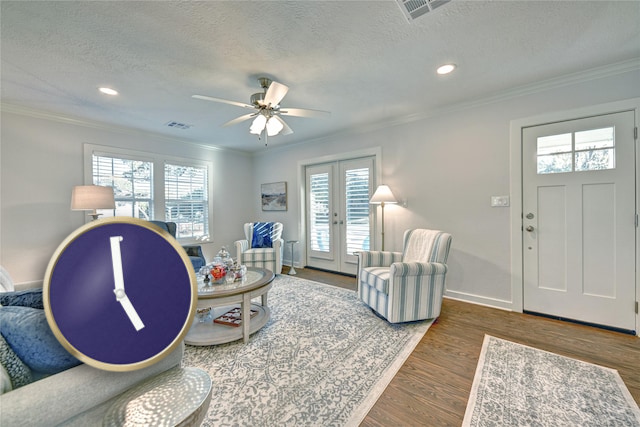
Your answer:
4 h 59 min
